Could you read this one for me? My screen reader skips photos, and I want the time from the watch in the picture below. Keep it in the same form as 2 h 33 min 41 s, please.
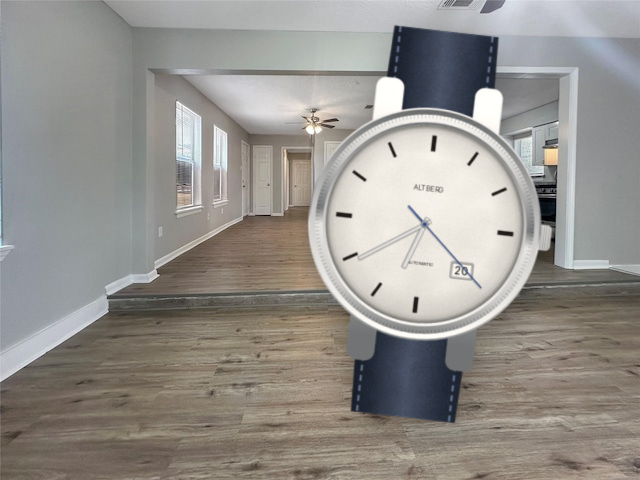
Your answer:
6 h 39 min 22 s
